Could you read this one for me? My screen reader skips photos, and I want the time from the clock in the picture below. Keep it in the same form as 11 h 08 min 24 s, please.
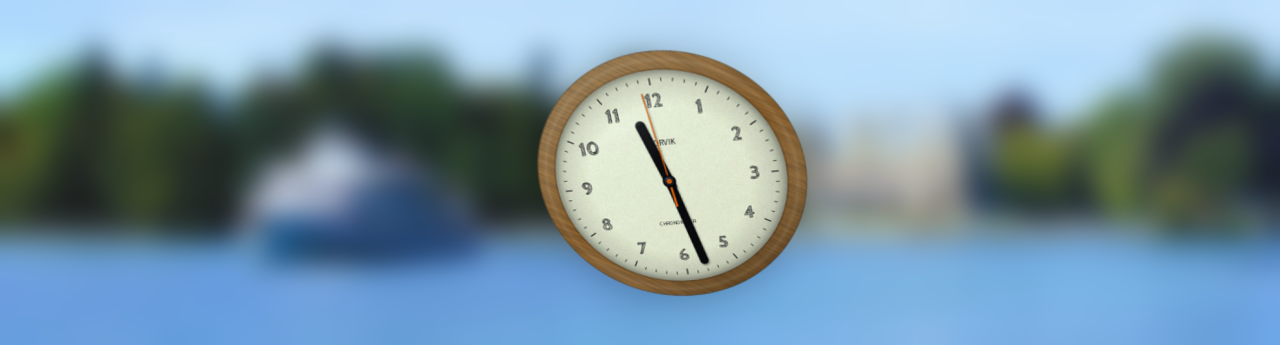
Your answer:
11 h 27 min 59 s
